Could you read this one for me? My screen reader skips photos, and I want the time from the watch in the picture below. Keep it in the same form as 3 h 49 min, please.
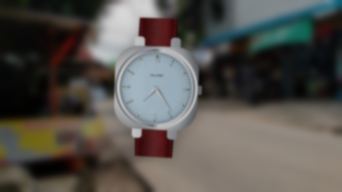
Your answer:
7 h 24 min
